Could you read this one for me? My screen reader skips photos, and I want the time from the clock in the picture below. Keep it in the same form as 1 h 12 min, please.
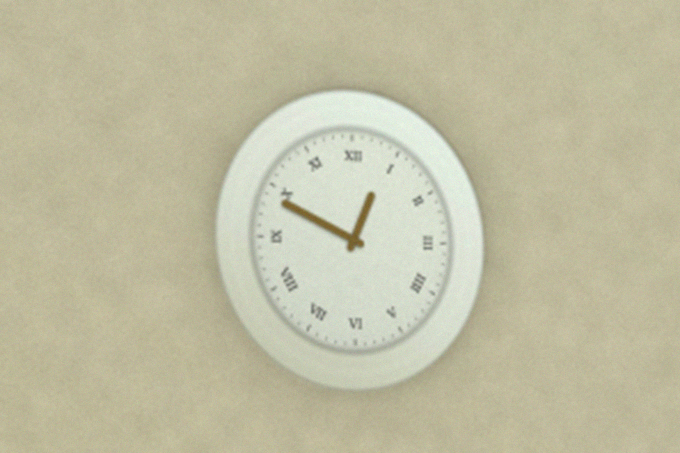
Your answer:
12 h 49 min
